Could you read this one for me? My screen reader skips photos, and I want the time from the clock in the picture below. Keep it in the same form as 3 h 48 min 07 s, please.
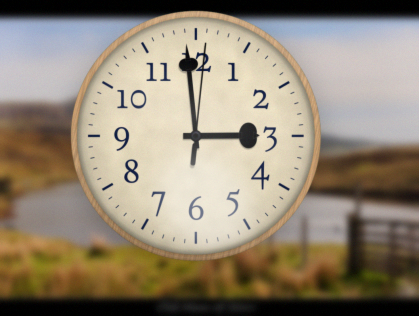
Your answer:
2 h 59 min 01 s
